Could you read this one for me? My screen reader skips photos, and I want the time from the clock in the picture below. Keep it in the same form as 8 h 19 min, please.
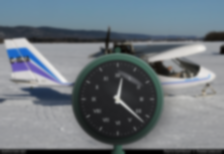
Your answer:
12 h 22 min
